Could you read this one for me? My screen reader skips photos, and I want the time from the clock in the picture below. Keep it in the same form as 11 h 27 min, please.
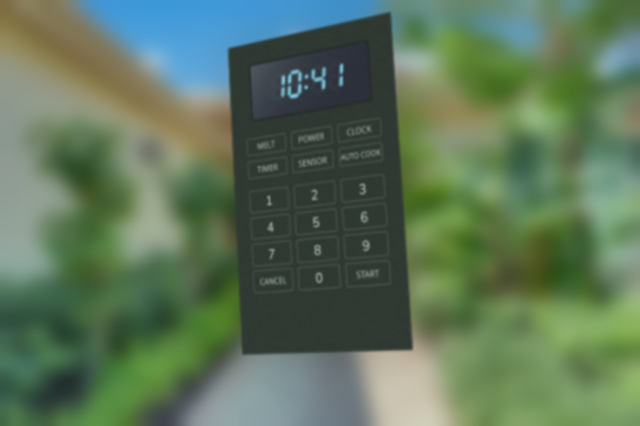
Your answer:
10 h 41 min
